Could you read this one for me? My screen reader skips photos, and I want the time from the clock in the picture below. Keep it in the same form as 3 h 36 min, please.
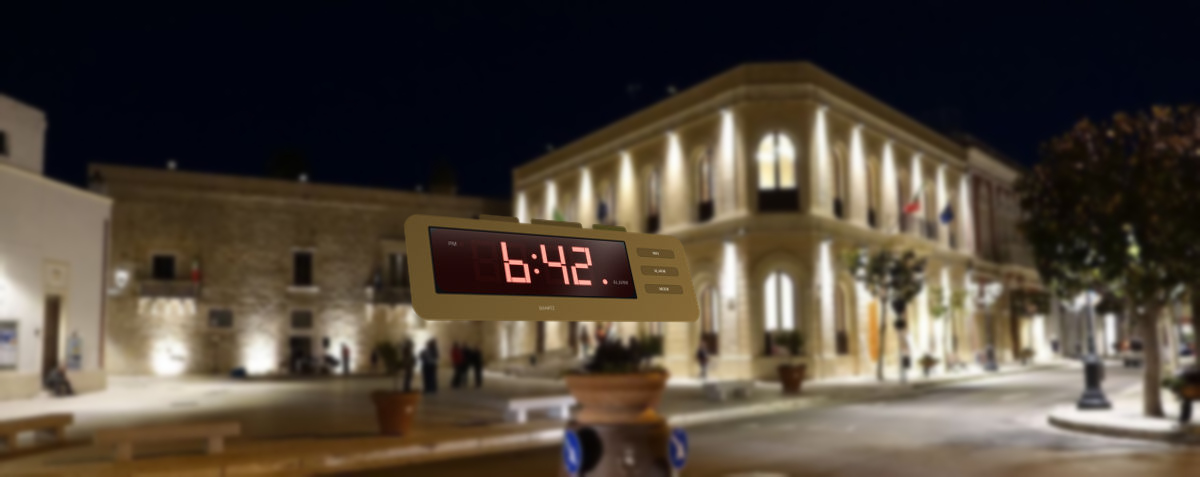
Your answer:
6 h 42 min
